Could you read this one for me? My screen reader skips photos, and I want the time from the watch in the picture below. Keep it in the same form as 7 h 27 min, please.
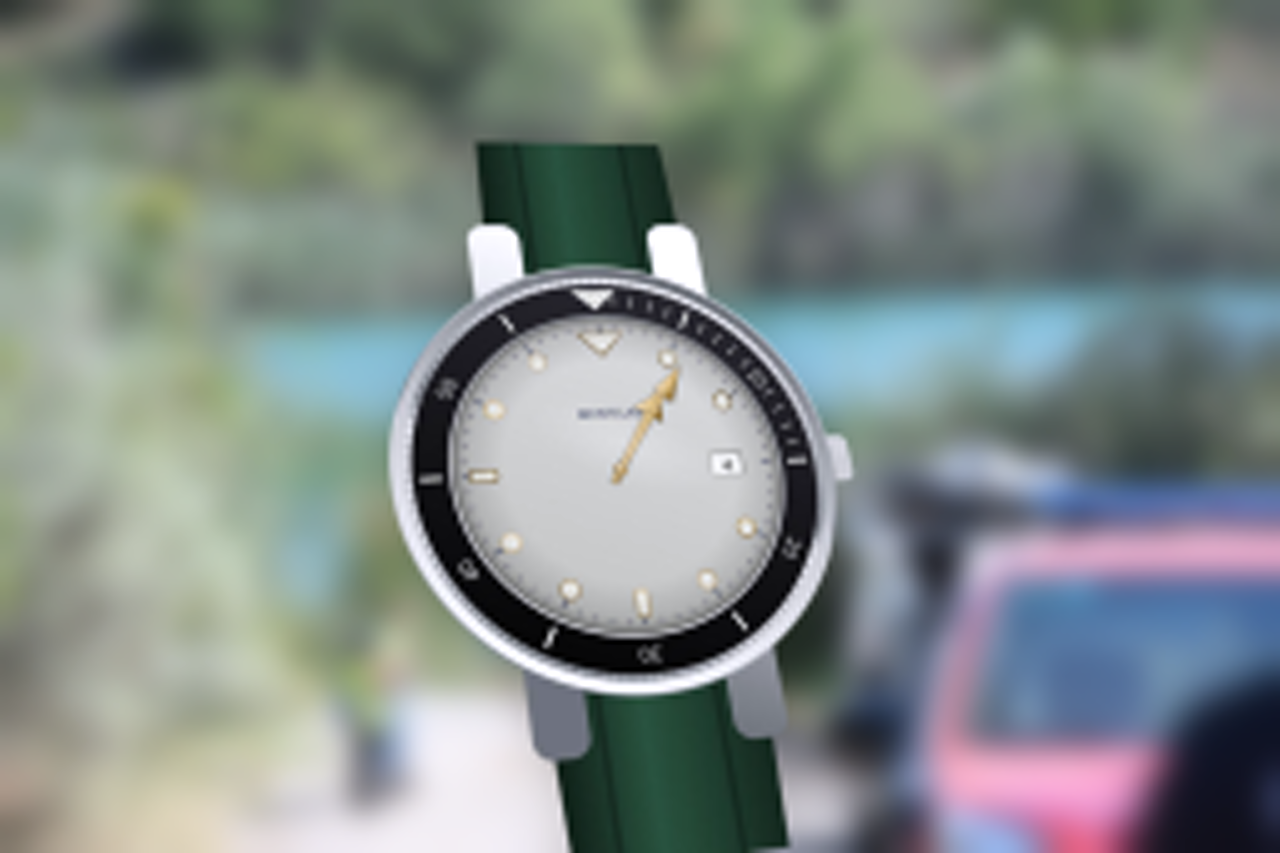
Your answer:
1 h 06 min
